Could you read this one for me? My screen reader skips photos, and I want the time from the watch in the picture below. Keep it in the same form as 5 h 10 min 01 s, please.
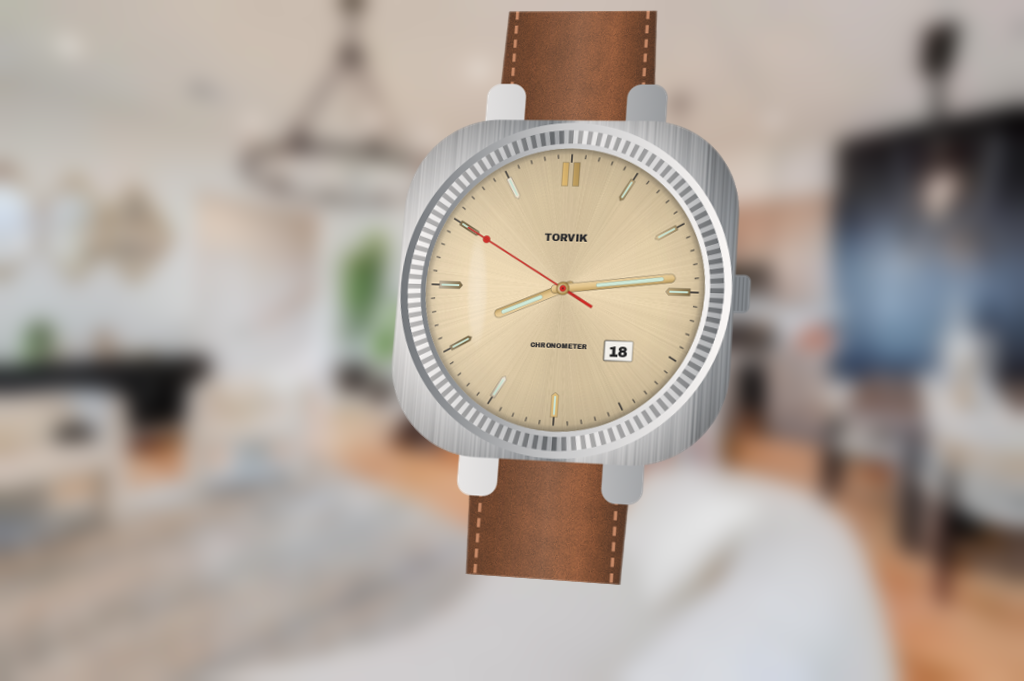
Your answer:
8 h 13 min 50 s
